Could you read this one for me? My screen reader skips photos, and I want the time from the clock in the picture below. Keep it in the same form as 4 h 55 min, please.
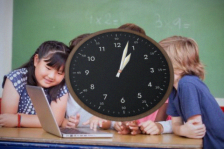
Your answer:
1 h 03 min
